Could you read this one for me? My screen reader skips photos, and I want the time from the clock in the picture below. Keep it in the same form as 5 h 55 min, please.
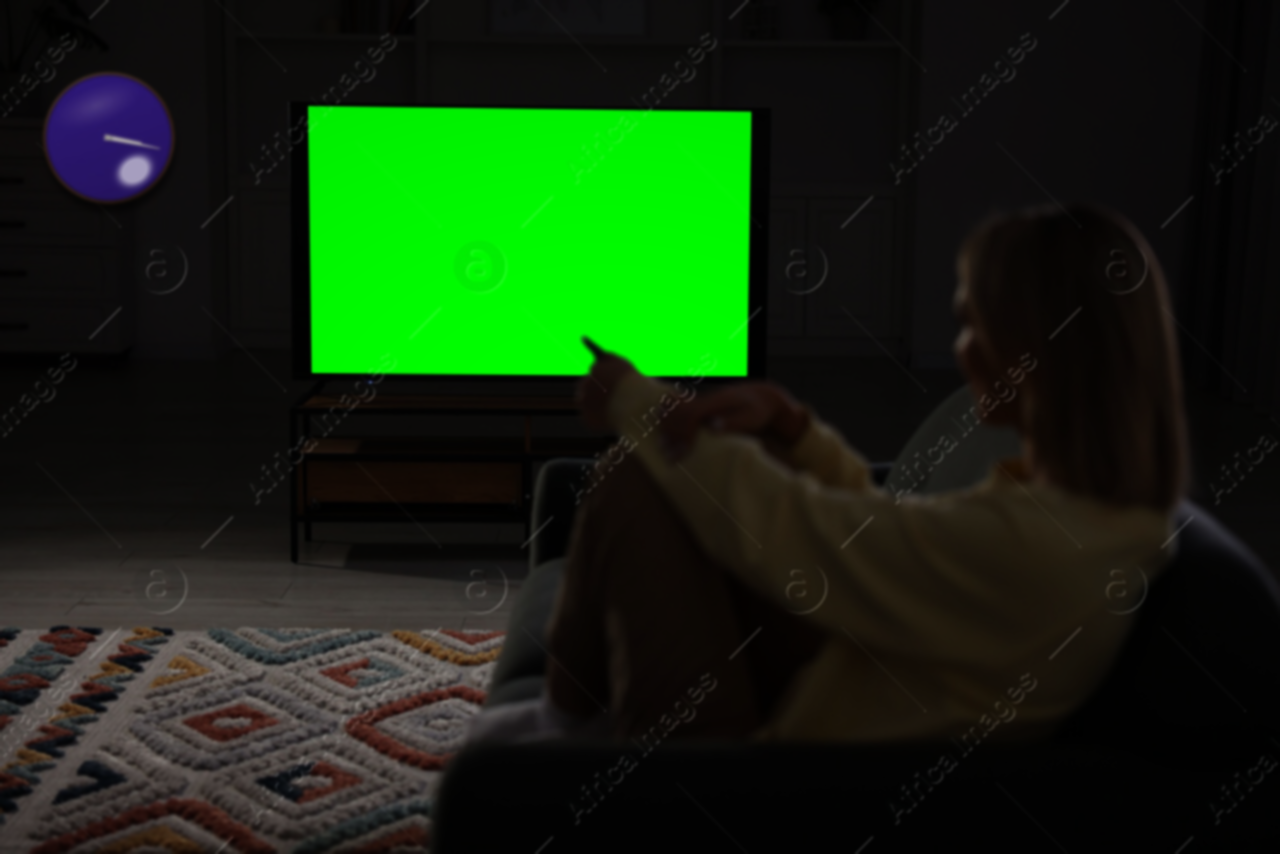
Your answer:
3 h 17 min
